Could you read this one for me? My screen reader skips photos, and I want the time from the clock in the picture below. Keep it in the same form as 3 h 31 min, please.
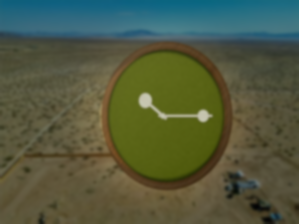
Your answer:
10 h 15 min
